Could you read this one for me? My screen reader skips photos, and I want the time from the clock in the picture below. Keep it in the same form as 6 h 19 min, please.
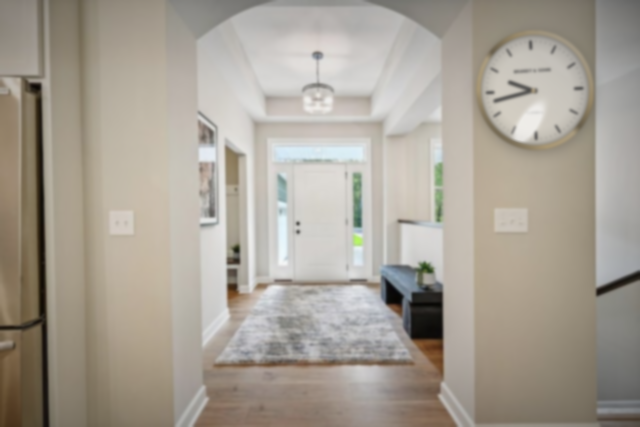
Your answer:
9 h 43 min
